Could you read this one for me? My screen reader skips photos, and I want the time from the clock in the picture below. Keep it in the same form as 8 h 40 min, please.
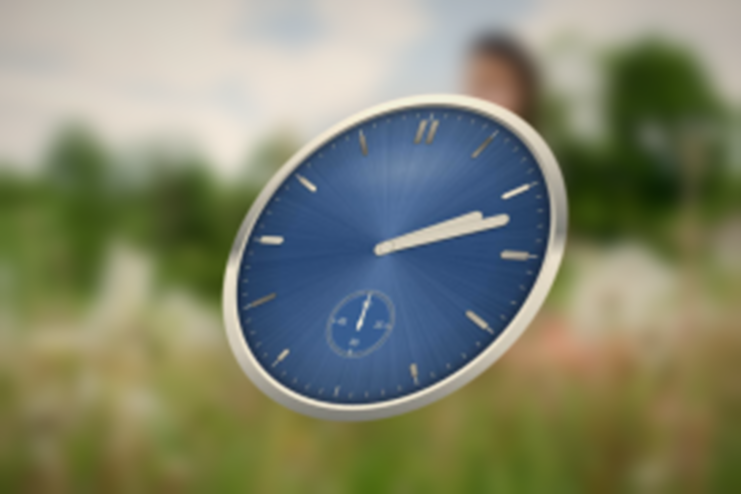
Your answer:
2 h 12 min
